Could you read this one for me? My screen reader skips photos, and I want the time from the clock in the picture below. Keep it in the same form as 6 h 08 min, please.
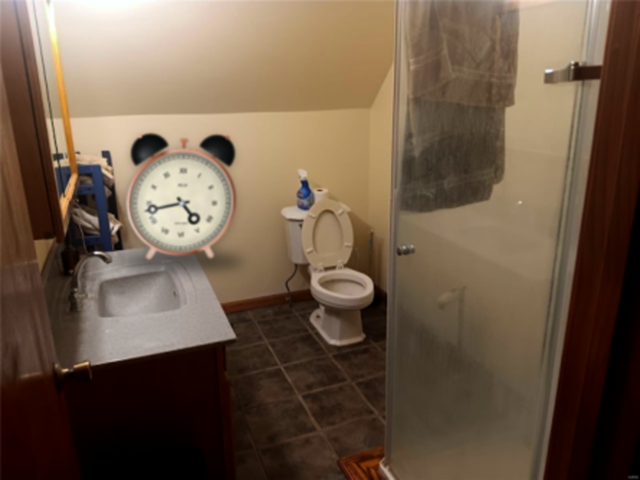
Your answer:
4 h 43 min
